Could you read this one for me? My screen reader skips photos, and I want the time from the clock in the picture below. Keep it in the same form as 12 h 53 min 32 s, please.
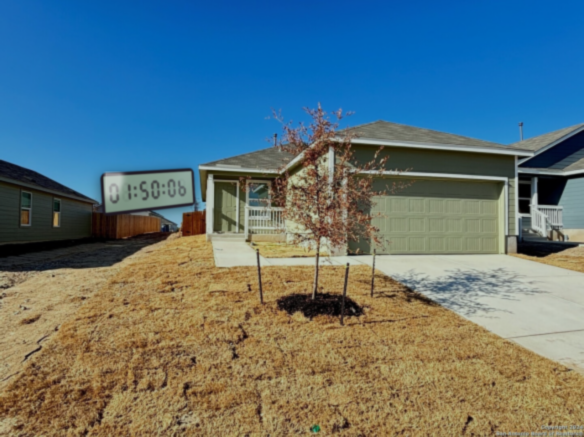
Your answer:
1 h 50 min 06 s
